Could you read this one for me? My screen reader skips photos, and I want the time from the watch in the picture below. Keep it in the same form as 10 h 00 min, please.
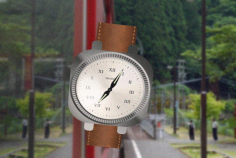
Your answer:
7 h 04 min
